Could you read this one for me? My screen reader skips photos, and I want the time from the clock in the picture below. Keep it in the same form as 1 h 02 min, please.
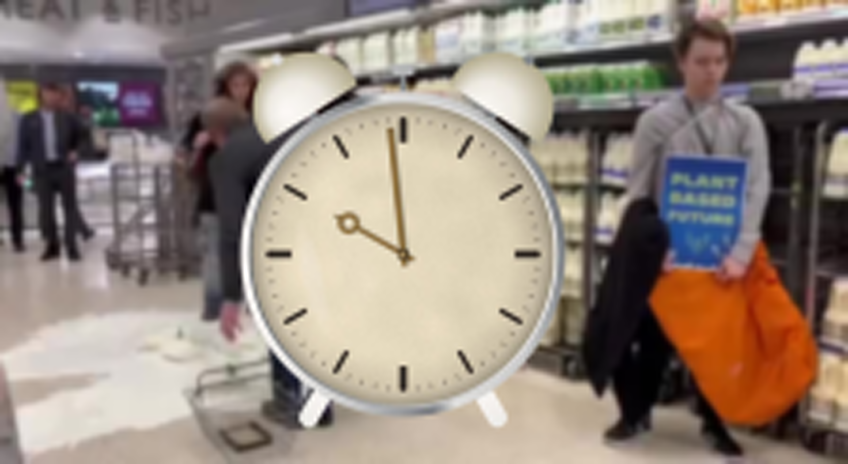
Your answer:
9 h 59 min
